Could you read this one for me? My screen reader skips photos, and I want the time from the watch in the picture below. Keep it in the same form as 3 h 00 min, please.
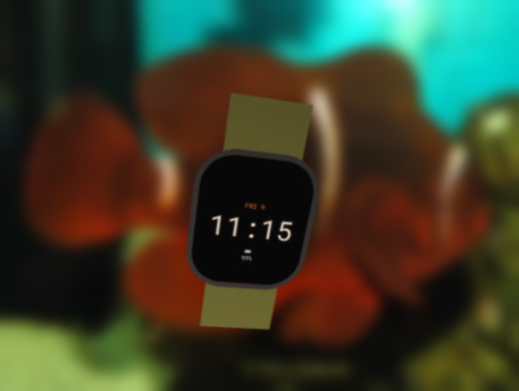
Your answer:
11 h 15 min
